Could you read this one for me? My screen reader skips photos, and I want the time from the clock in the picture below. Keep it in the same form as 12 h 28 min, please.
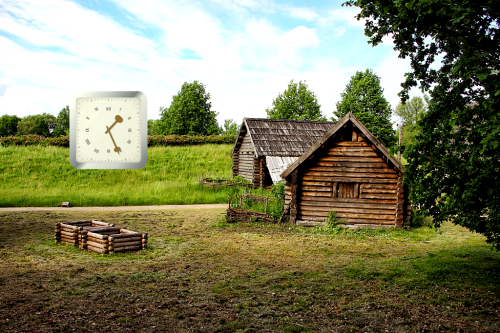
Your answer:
1 h 26 min
